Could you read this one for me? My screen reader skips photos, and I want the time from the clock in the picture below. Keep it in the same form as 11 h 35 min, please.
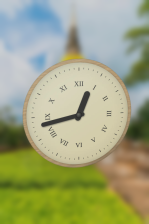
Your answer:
12 h 43 min
